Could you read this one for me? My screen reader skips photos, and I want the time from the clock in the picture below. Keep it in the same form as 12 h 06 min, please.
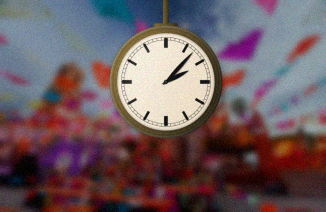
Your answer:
2 h 07 min
